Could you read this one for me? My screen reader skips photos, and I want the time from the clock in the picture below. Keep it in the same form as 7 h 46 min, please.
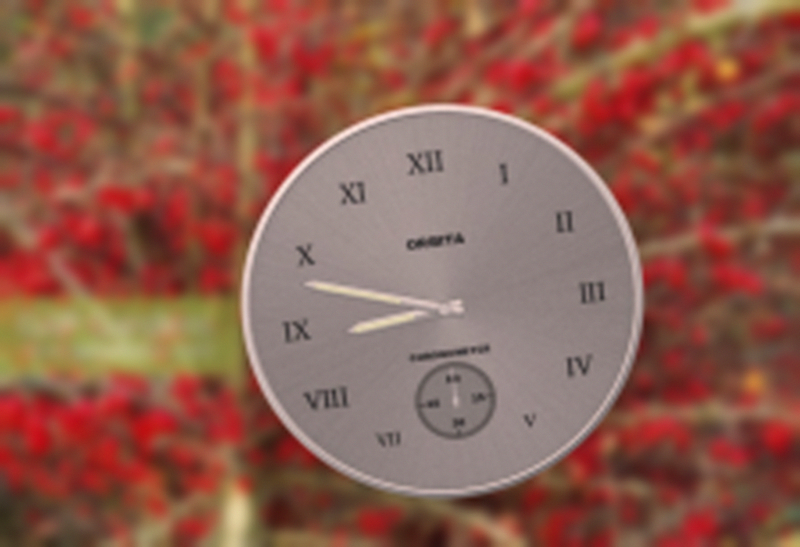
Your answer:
8 h 48 min
